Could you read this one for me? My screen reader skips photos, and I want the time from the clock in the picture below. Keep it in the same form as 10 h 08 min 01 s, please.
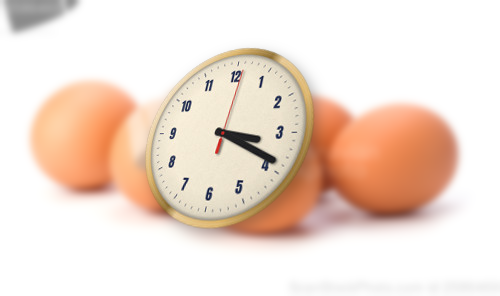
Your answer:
3 h 19 min 01 s
